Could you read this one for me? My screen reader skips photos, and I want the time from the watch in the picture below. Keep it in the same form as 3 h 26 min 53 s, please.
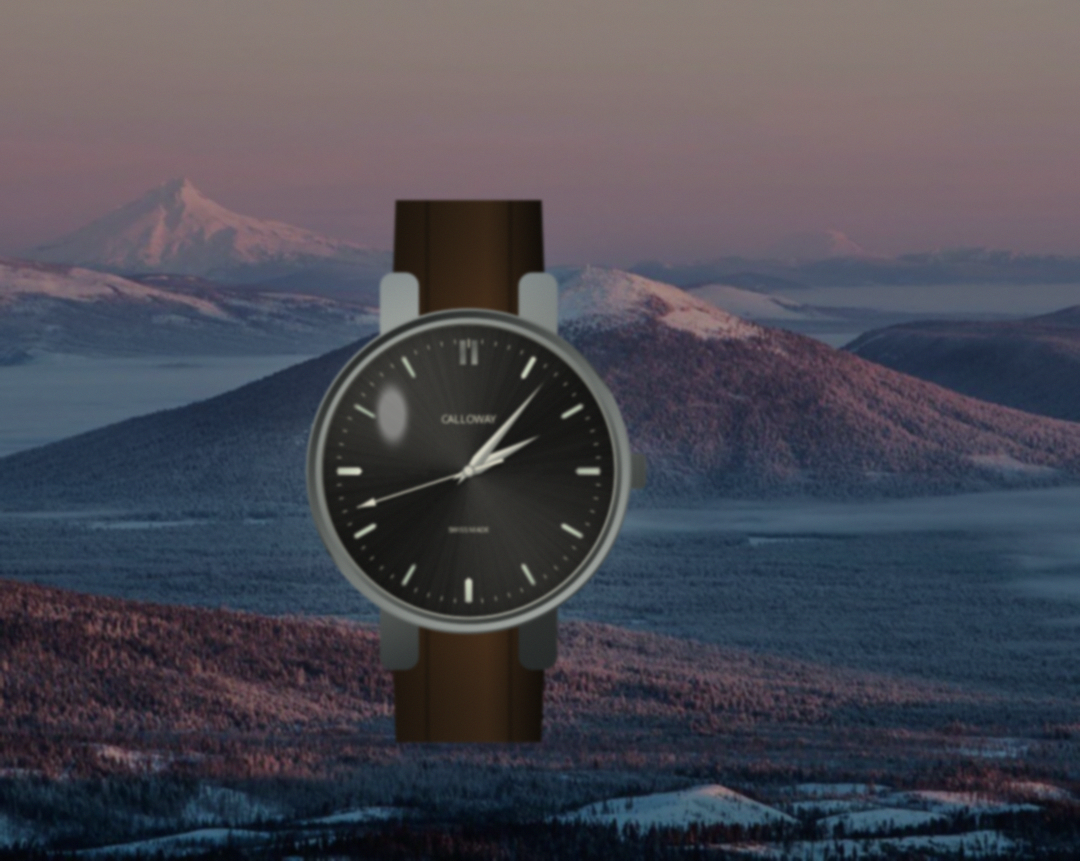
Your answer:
2 h 06 min 42 s
